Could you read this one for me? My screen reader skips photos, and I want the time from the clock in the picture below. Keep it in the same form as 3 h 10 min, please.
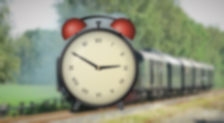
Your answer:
2 h 50 min
